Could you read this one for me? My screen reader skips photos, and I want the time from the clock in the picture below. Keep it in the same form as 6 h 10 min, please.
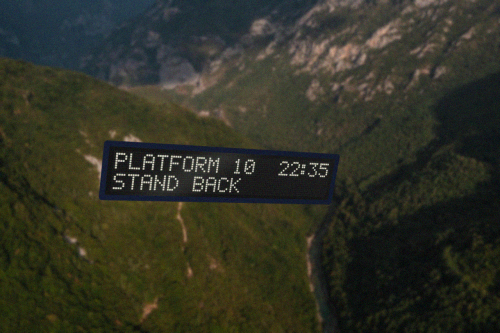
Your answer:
22 h 35 min
